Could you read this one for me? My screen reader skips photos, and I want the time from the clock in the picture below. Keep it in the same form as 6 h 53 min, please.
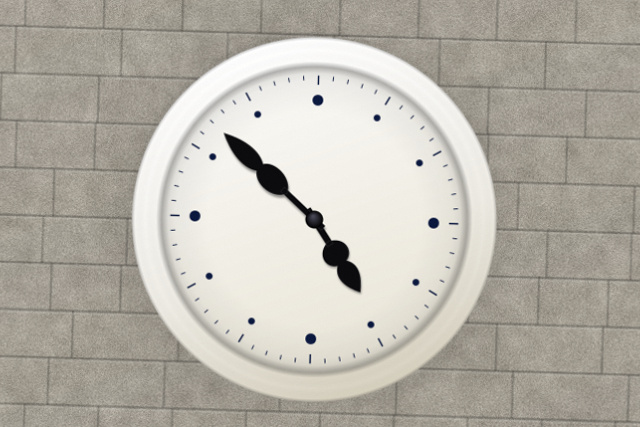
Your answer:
4 h 52 min
